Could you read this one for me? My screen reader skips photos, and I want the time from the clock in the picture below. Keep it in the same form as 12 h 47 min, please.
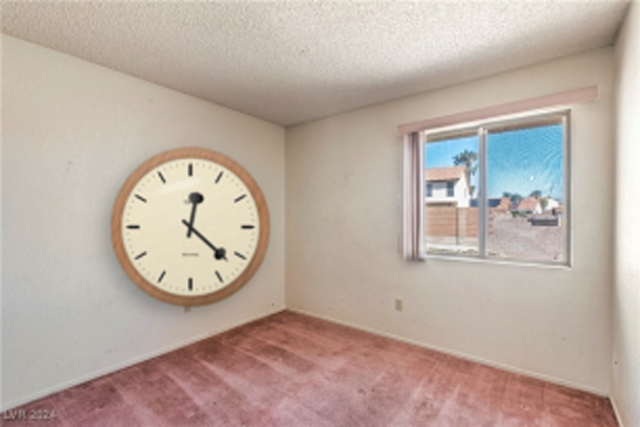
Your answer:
12 h 22 min
